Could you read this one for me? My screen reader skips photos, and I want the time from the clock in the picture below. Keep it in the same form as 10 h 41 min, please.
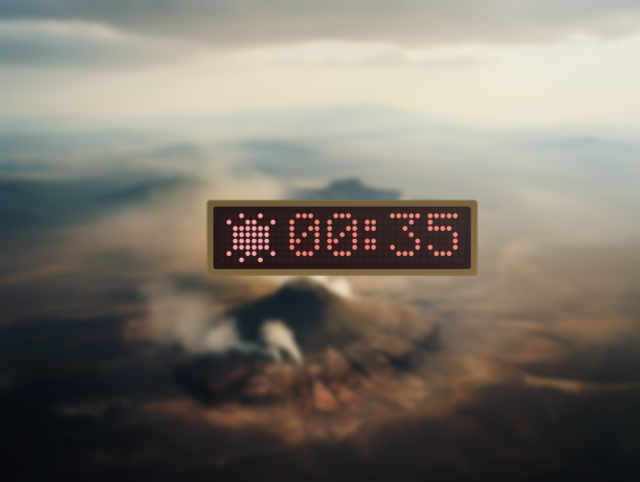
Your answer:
0 h 35 min
